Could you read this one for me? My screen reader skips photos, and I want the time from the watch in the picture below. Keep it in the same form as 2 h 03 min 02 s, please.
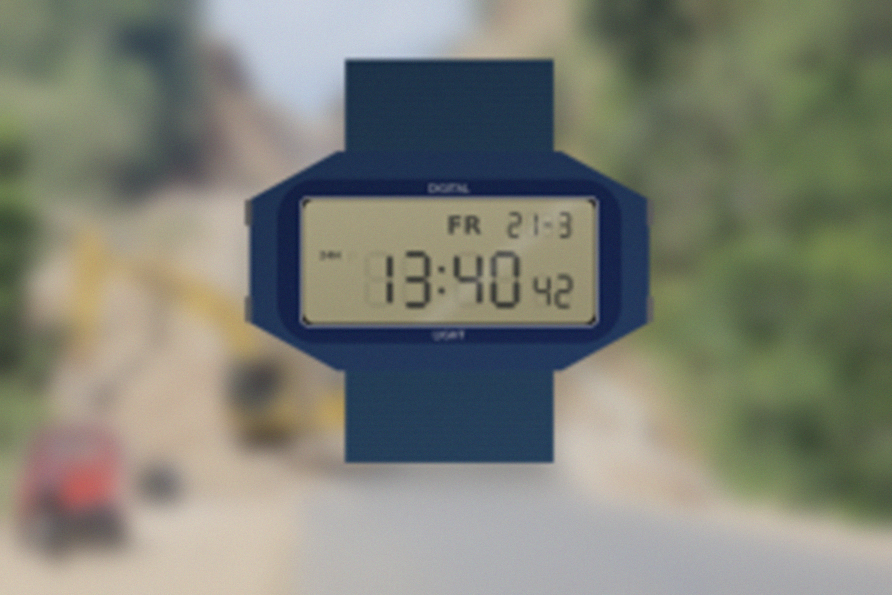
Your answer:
13 h 40 min 42 s
